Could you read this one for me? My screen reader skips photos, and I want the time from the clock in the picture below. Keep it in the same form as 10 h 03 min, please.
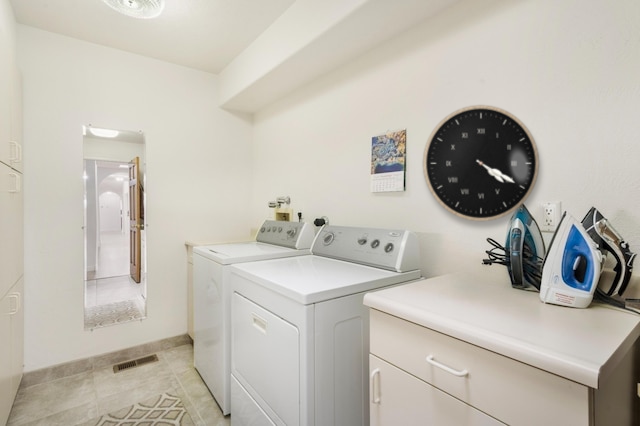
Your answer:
4 h 20 min
